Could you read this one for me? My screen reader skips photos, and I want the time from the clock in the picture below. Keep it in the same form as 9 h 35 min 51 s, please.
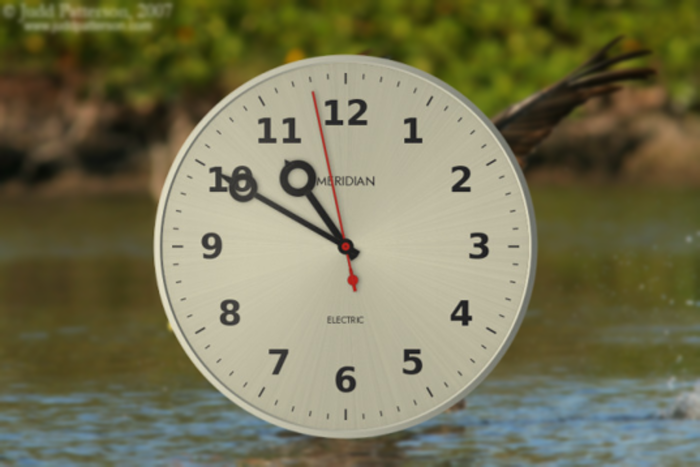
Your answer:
10 h 49 min 58 s
